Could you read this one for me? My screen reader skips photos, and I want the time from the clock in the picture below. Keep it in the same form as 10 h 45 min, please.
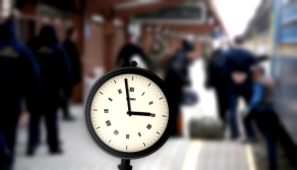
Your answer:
2 h 58 min
